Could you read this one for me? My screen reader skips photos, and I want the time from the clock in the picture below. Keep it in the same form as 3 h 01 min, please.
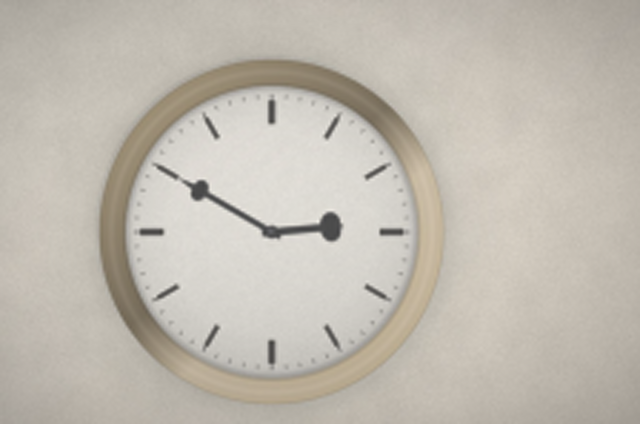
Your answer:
2 h 50 min
